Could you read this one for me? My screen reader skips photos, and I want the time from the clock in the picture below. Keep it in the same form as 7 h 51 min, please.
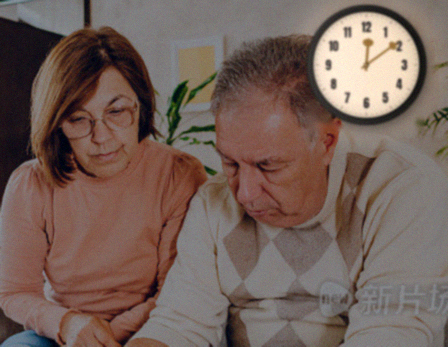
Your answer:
12 h 09 min
